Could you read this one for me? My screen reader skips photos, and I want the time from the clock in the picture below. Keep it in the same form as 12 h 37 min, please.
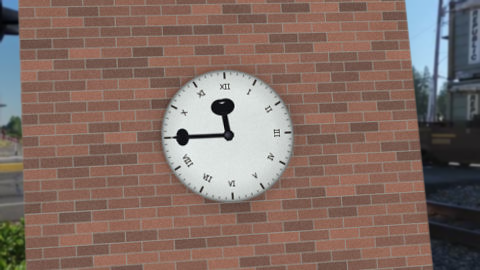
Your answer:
11 h 45 min
